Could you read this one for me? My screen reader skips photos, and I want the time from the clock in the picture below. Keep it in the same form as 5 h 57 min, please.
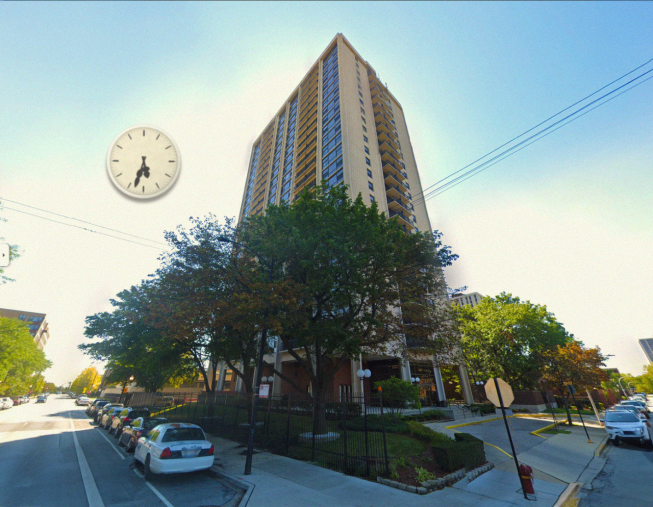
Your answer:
5 h 33 min
